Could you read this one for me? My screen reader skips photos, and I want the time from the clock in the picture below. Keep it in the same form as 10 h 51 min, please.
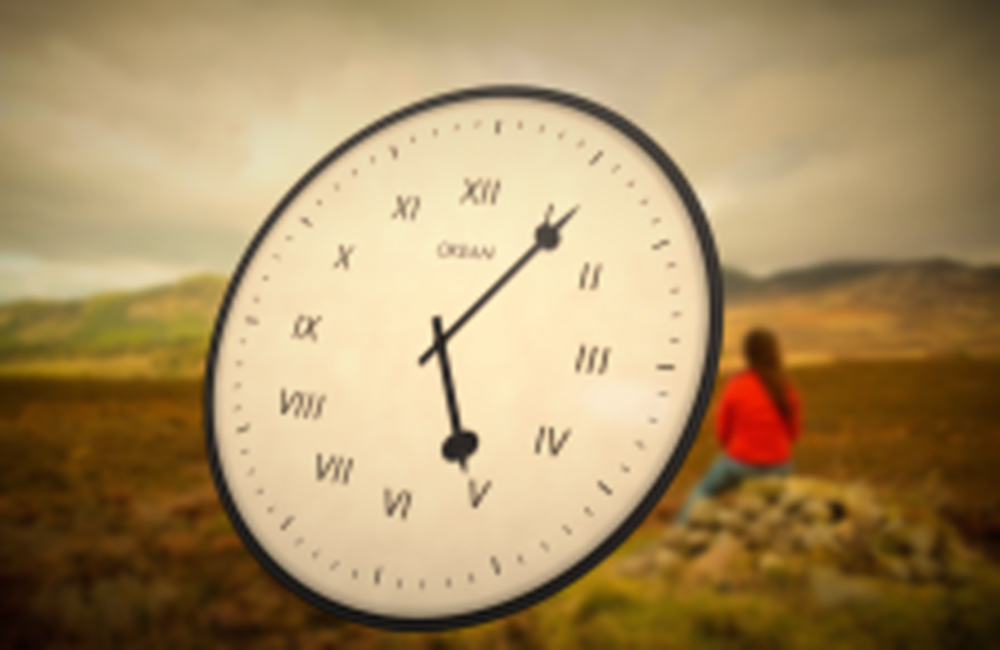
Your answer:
5 h 06 min
